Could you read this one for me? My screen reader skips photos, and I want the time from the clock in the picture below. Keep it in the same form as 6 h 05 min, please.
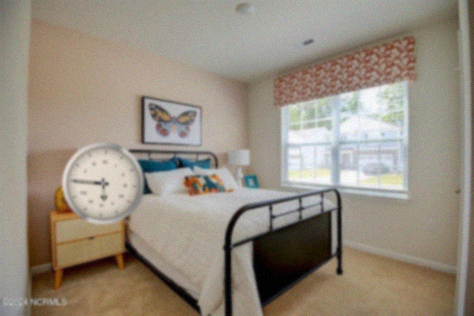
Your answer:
5 h 45 min
